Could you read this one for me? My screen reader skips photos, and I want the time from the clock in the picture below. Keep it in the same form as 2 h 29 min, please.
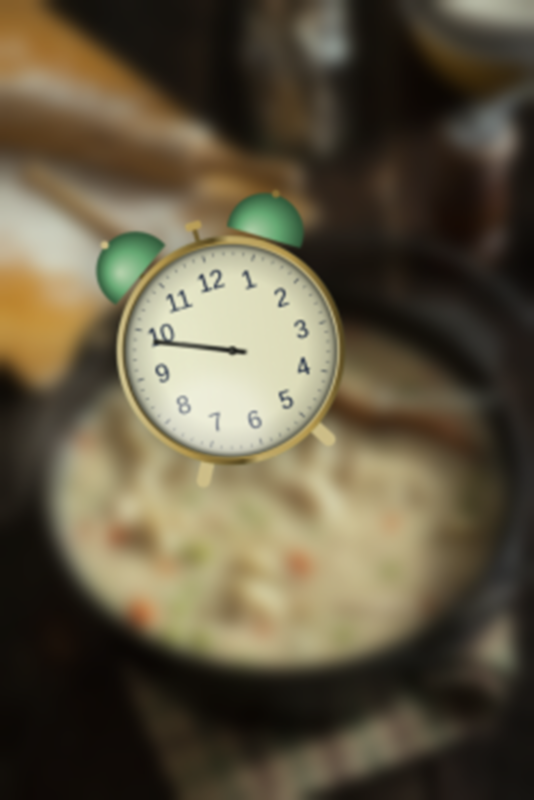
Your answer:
9 h 49 min
